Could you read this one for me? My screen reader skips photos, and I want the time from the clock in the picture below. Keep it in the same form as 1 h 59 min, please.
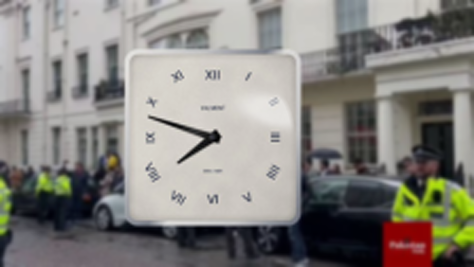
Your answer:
7 h 48 min
